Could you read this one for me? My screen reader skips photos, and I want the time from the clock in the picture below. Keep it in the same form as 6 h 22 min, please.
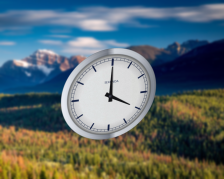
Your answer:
4 h 00 min
